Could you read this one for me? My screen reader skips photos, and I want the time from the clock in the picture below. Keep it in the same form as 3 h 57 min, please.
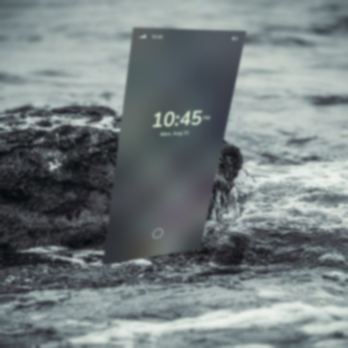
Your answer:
10 h 45 min
